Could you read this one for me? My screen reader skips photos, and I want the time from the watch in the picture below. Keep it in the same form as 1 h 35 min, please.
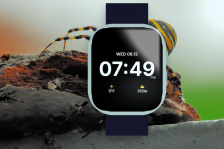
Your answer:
7 h 49 min
